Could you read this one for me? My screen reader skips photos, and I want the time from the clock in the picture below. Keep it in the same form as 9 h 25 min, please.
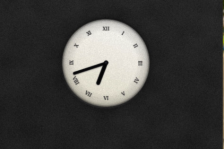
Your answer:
6 h 42 min
